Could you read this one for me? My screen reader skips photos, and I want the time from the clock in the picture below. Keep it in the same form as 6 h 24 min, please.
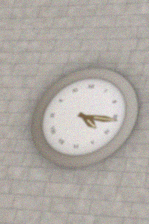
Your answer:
4 h 16 min
